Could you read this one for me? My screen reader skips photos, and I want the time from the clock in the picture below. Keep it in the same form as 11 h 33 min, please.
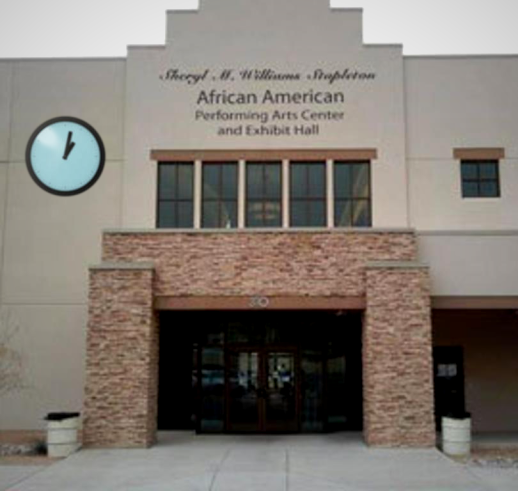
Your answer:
1 h 02 min
